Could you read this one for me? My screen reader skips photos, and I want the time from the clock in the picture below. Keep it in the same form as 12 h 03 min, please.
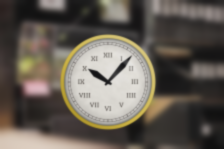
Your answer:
10 h 07 min
